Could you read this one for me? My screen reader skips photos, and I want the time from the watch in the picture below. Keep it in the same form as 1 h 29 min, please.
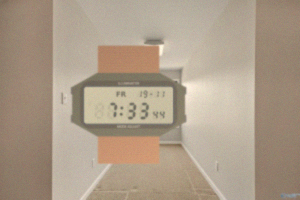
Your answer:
7 h 33 min
